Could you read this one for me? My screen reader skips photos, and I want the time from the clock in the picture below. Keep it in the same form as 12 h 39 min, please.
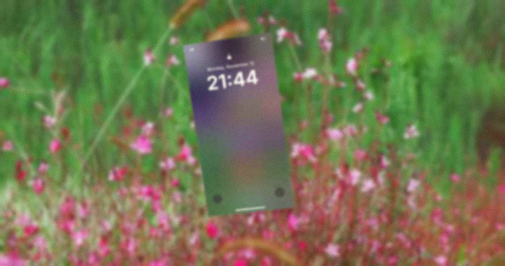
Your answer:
21 h 44 min
